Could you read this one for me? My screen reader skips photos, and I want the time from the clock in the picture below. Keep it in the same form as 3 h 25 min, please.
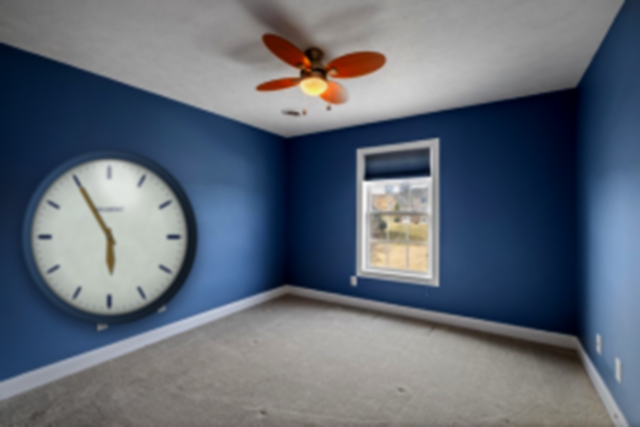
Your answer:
5 h 55 min
